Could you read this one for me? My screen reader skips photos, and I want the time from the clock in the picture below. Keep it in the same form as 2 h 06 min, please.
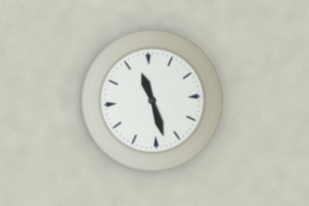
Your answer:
11 h 28 min
